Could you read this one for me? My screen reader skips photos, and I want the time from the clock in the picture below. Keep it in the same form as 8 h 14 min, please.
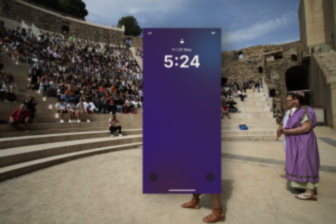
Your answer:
5 h 24 min
